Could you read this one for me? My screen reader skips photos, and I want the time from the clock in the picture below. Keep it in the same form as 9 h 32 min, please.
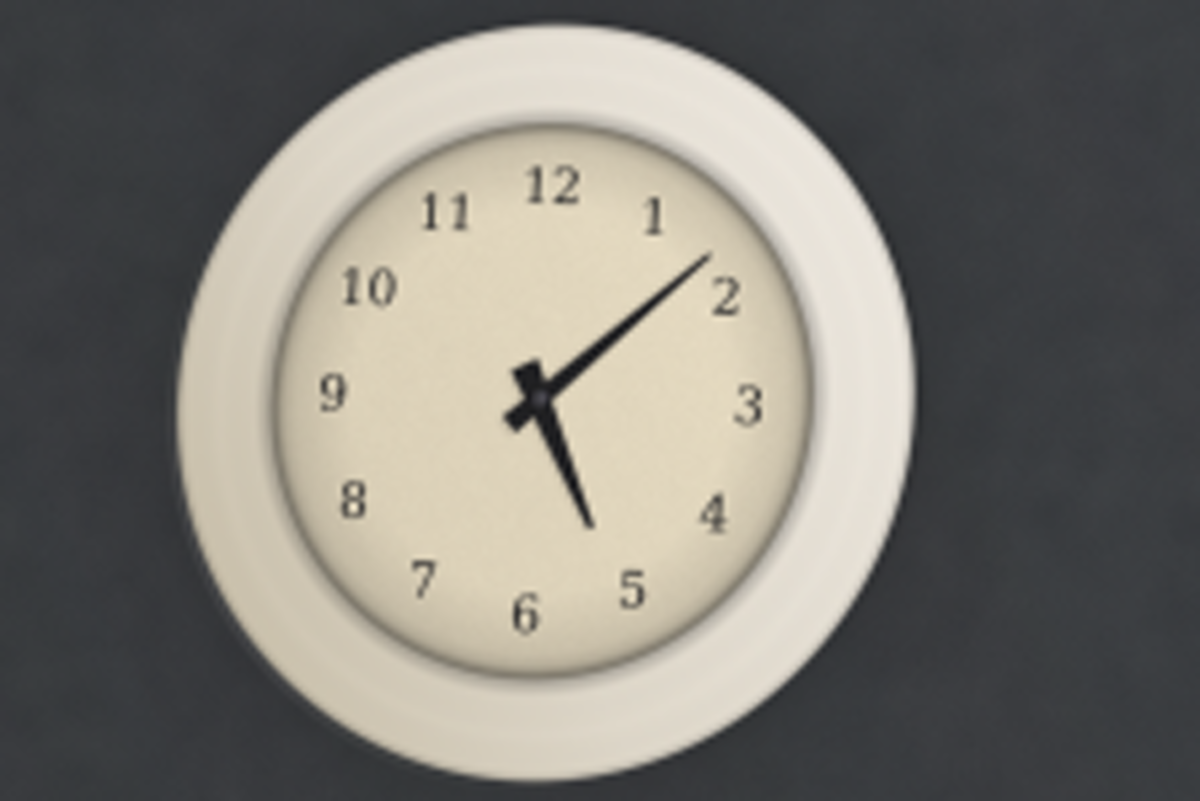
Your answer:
5 h 08 min
